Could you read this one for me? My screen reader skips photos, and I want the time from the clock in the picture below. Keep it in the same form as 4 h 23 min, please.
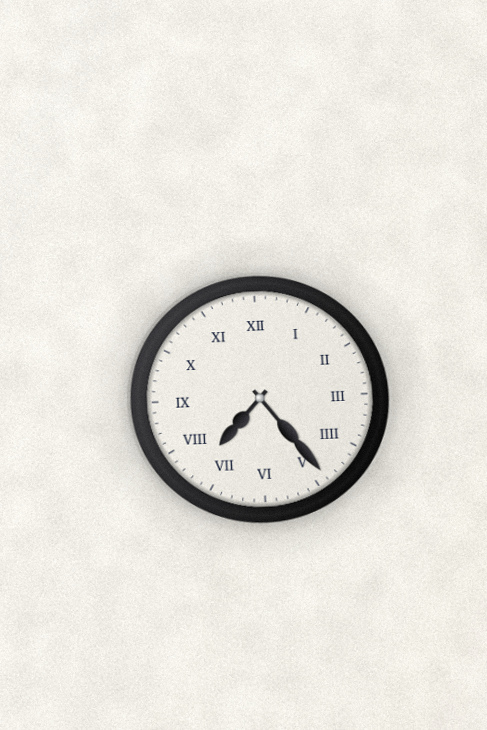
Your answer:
7 h 24 min
